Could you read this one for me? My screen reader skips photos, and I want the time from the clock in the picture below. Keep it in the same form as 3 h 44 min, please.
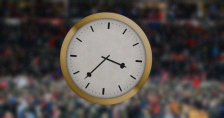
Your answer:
3 h 37 min
